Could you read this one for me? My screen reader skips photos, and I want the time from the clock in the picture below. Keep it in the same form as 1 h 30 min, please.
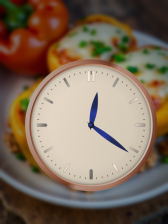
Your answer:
12 h 21 min
